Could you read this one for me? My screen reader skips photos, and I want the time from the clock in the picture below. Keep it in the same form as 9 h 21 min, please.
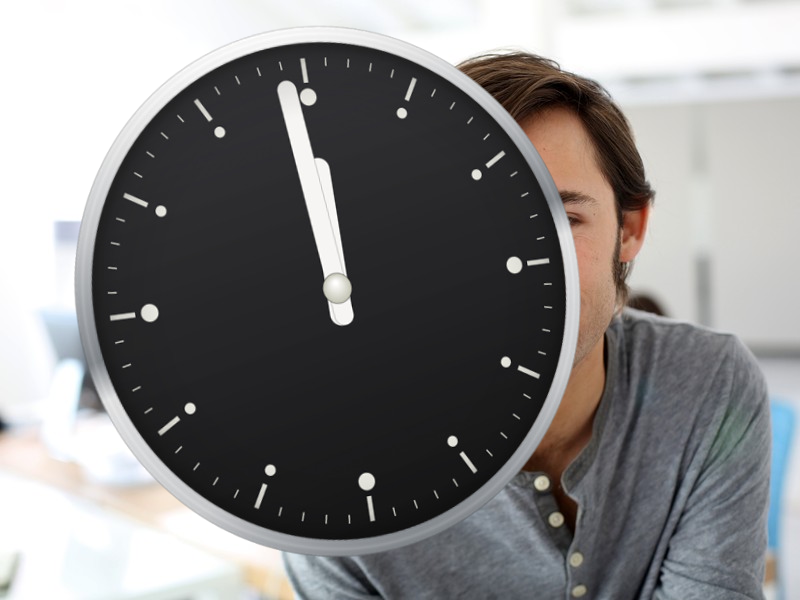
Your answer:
11 h 59 min
